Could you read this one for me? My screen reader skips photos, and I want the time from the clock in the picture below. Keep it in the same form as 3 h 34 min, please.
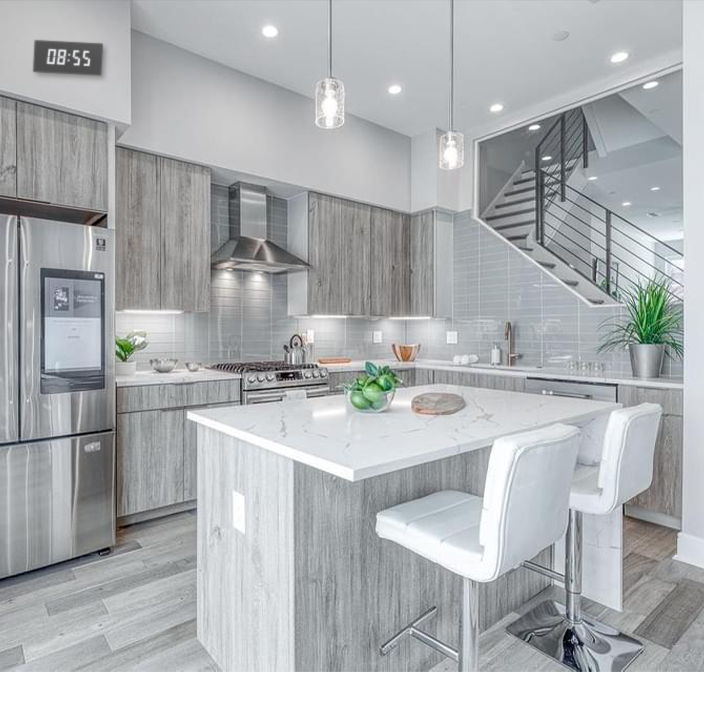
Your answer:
8 h 55 min
